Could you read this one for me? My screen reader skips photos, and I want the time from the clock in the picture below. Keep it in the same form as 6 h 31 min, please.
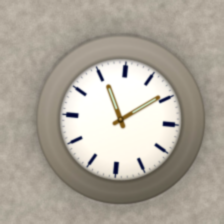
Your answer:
11 h 09 min
